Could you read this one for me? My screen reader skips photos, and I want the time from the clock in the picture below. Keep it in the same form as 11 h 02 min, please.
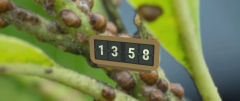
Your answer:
13 h 58 min
